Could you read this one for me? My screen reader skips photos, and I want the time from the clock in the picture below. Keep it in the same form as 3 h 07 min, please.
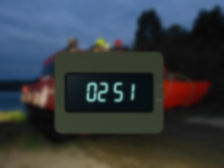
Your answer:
2 h 51 min
